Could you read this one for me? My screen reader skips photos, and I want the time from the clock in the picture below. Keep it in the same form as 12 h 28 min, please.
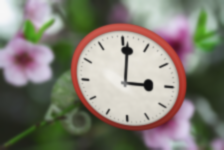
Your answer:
3 h 01 min
